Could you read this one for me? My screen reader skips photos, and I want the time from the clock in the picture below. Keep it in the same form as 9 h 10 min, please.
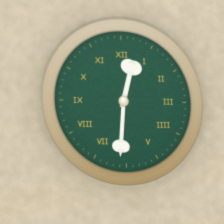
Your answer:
12 h 31 min
